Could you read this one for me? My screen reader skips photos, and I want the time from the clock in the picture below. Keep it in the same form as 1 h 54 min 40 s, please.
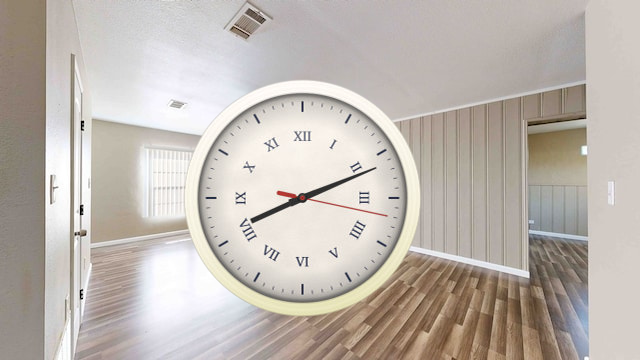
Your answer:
8 h 11 min 17 s
